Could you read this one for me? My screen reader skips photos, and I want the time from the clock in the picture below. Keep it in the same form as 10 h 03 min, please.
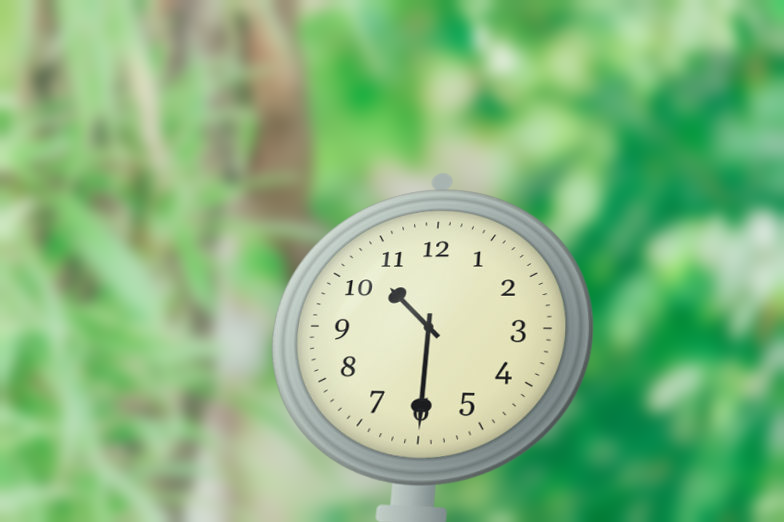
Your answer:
10 h 30 min
